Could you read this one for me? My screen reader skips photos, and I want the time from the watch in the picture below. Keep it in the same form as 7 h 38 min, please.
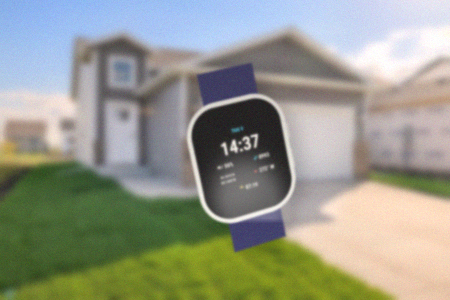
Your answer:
14 h 37 min
